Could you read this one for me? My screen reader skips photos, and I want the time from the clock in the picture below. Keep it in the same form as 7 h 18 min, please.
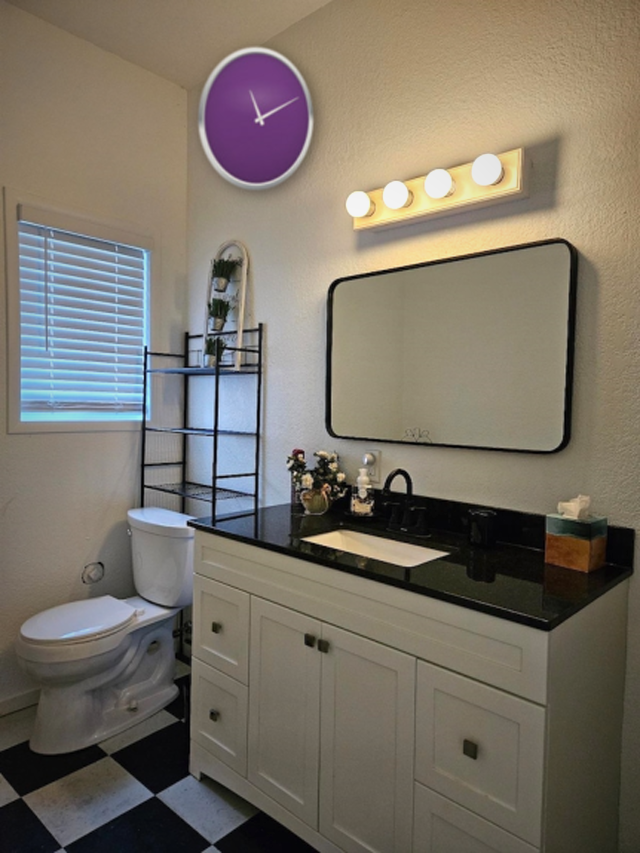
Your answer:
11 h 11 min
